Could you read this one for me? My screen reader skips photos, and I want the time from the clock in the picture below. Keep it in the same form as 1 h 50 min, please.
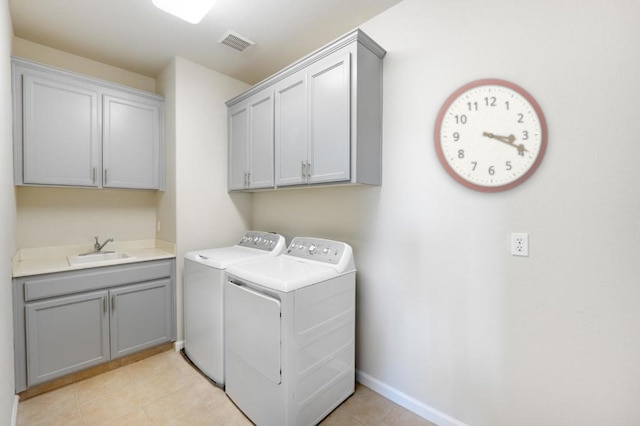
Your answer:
3 h 19 min
